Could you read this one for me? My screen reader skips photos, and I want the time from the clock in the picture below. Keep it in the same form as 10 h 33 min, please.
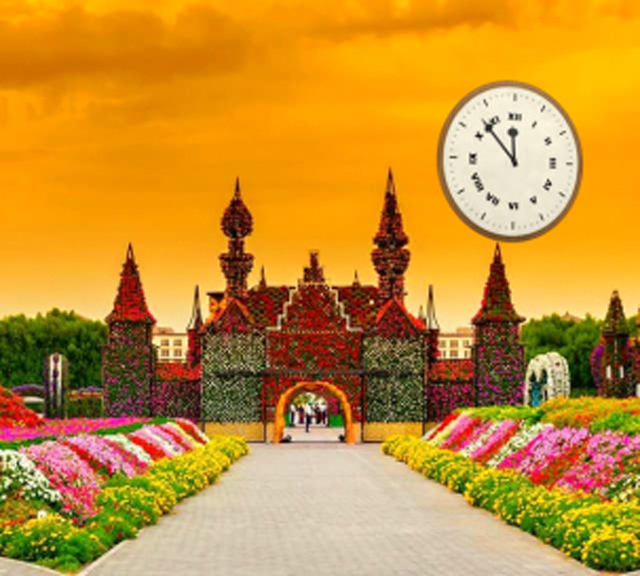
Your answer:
11 h 53 min
